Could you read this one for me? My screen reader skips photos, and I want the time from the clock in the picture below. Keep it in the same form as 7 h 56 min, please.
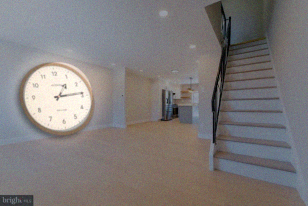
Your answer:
1 h 14 min
